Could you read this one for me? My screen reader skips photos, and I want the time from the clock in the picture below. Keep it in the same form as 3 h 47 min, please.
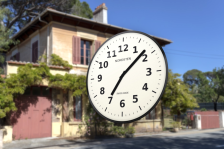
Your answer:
7 h 08 min
